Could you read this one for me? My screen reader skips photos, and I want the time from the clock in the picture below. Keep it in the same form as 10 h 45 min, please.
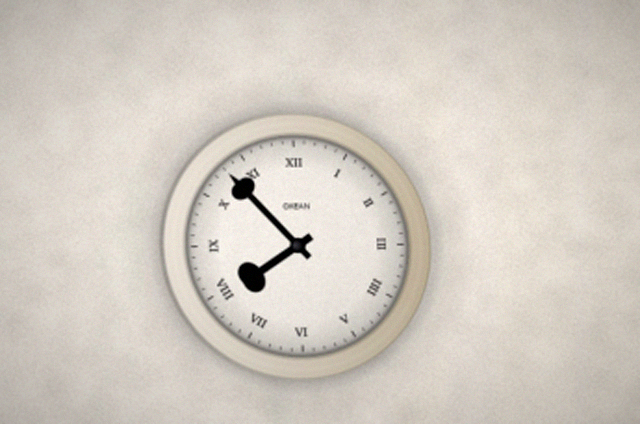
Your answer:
7 h 53 min
